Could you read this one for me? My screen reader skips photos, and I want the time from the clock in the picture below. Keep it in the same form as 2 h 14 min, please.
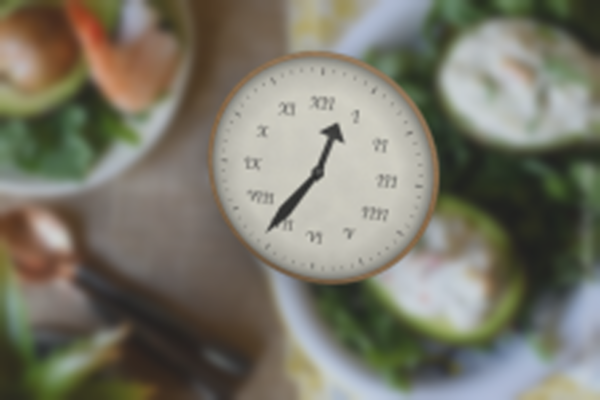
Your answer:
12 h 36 min
